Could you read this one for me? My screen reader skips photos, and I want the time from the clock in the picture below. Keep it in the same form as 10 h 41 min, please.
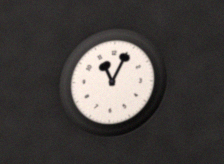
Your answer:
11 h 04 min
